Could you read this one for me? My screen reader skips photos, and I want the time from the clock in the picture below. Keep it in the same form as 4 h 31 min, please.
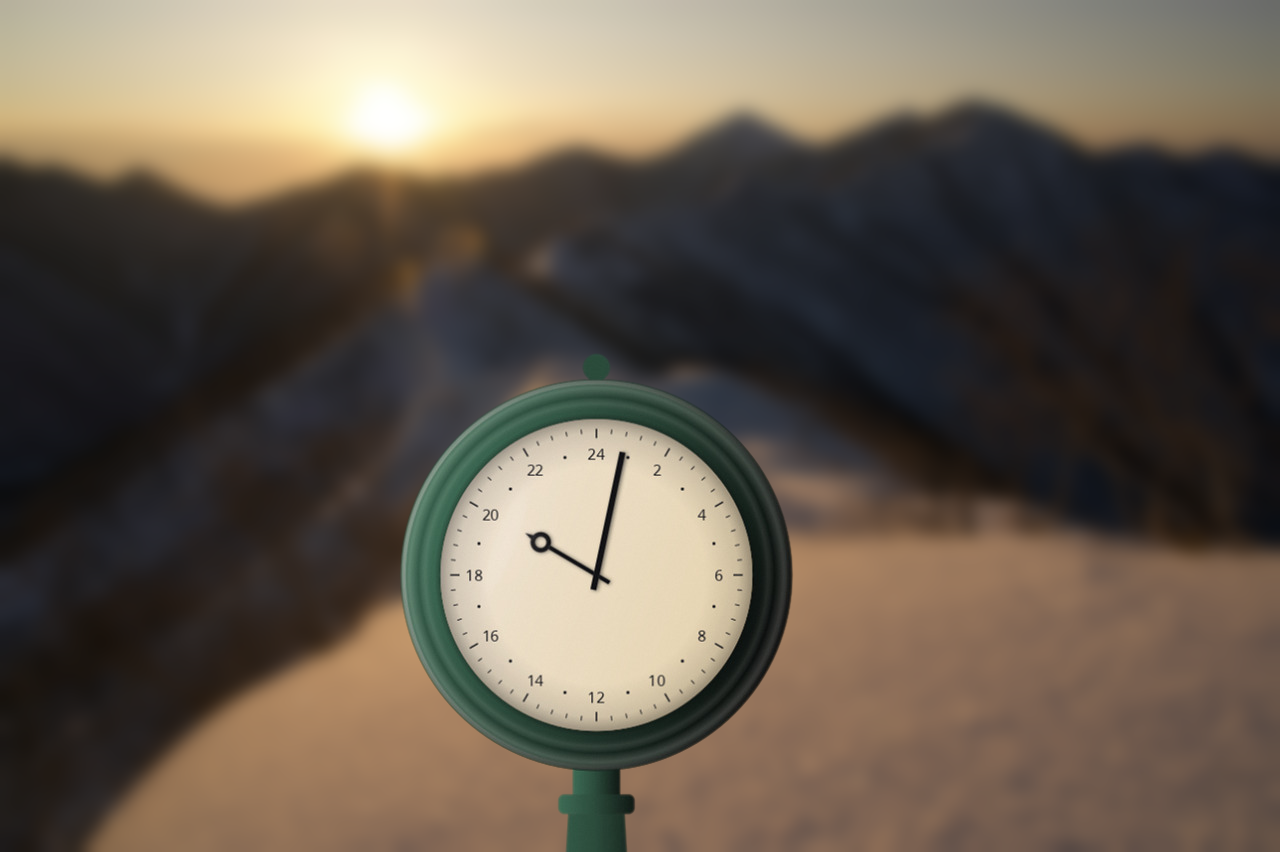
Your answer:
20 h 02 min
